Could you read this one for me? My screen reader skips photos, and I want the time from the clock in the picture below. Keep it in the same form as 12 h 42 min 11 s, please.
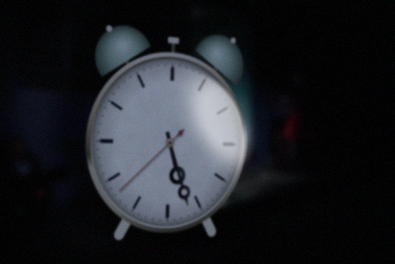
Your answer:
5 h 26 min 38 s
